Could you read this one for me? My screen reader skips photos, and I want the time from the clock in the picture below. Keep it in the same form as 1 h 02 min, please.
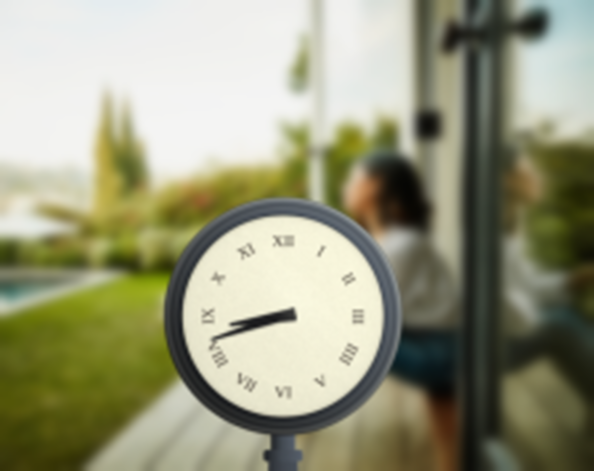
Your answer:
8 h 42 min
